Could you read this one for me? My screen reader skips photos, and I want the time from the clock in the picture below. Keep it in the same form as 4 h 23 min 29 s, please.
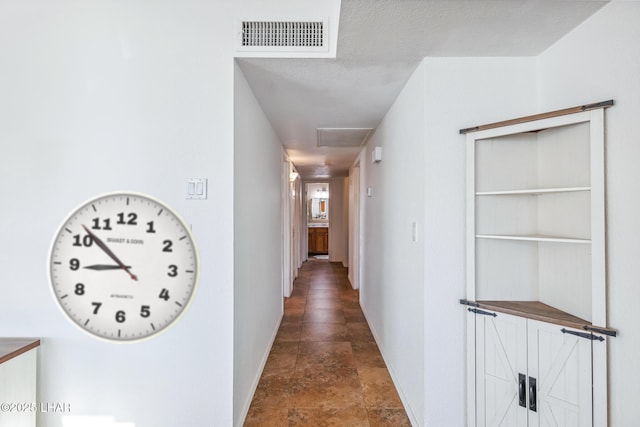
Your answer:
8 h 51 min 52 s
